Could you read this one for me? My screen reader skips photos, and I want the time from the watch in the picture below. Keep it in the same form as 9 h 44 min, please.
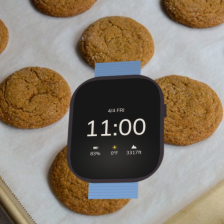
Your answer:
11 h 00 min
